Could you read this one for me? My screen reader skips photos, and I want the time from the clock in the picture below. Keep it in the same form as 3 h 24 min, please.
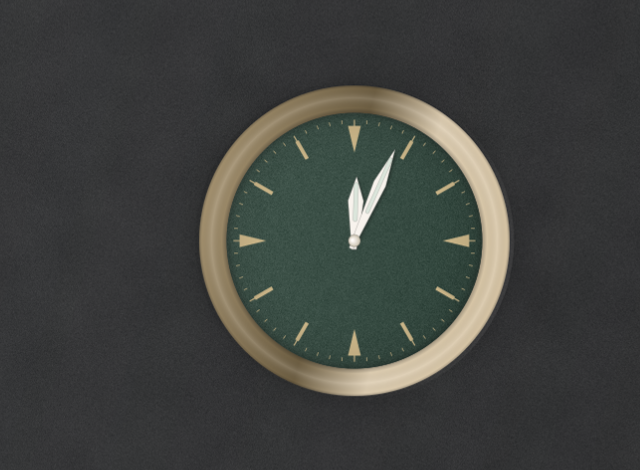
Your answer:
12 h 04 min
